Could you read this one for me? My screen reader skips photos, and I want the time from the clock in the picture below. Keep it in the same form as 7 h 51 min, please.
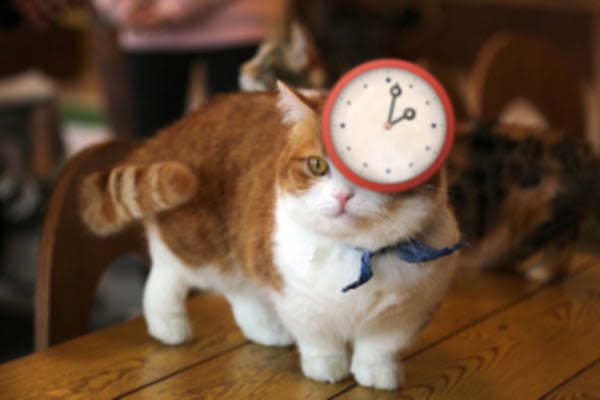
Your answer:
2 h 02 min
